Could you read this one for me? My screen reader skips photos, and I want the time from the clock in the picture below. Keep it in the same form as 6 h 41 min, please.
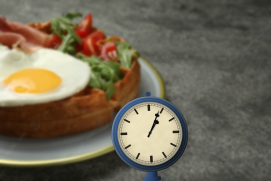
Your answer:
1 h 04 min
